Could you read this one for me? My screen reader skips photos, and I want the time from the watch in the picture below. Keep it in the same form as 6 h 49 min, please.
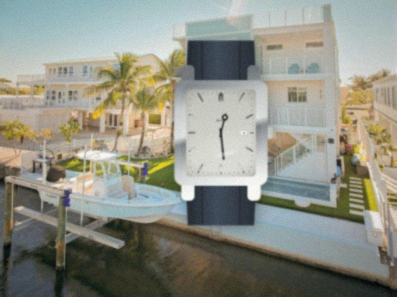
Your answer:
12 h 29 min
